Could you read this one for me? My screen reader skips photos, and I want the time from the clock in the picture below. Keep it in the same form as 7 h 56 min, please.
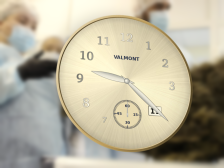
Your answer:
9 h 22 min
